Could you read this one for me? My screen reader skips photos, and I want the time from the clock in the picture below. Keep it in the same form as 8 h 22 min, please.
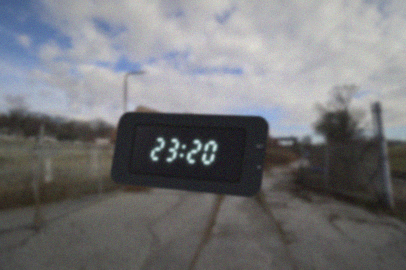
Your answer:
23 h 20 min
